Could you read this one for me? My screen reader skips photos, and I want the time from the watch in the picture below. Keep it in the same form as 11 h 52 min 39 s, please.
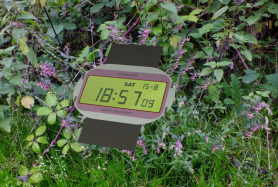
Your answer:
18 h 57 min 09 s
